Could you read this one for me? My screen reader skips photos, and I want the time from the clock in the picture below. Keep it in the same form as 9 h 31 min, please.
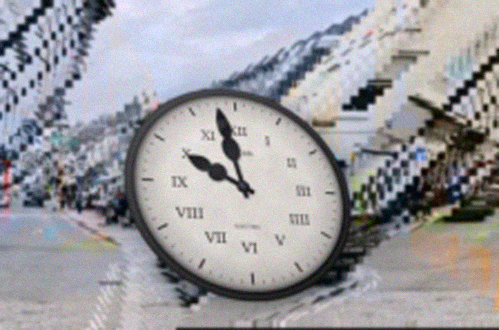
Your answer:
9 h 58 min
